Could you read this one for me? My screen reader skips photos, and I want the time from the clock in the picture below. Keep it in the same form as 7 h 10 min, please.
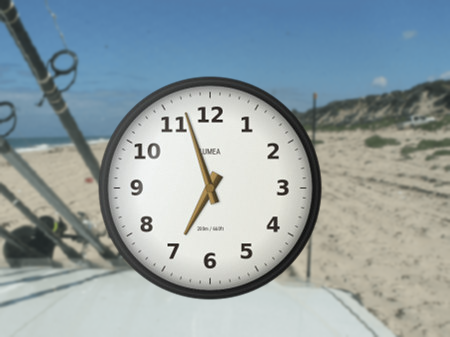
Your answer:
6 h 57 min
